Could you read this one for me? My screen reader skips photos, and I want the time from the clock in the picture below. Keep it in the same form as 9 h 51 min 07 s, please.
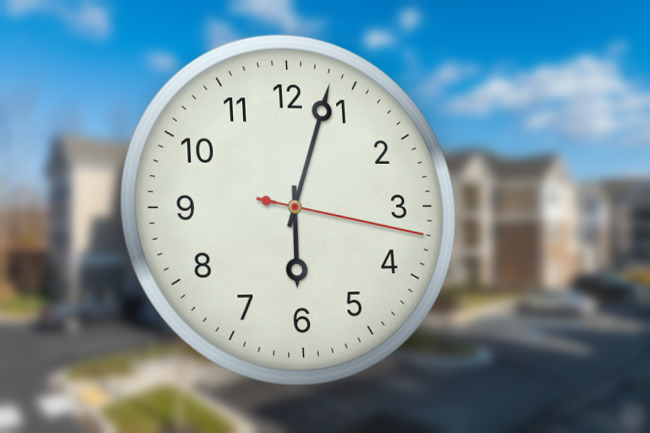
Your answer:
6 h 03 min 17 s
